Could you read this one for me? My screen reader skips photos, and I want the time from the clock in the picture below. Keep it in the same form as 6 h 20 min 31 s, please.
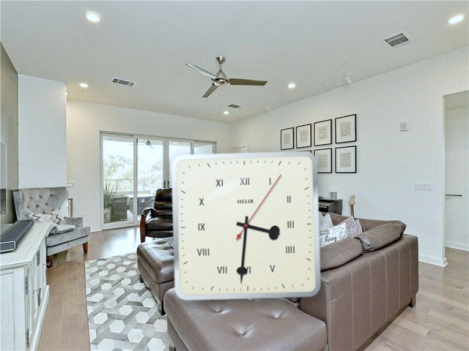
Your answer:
3 h 31 min 06 s
